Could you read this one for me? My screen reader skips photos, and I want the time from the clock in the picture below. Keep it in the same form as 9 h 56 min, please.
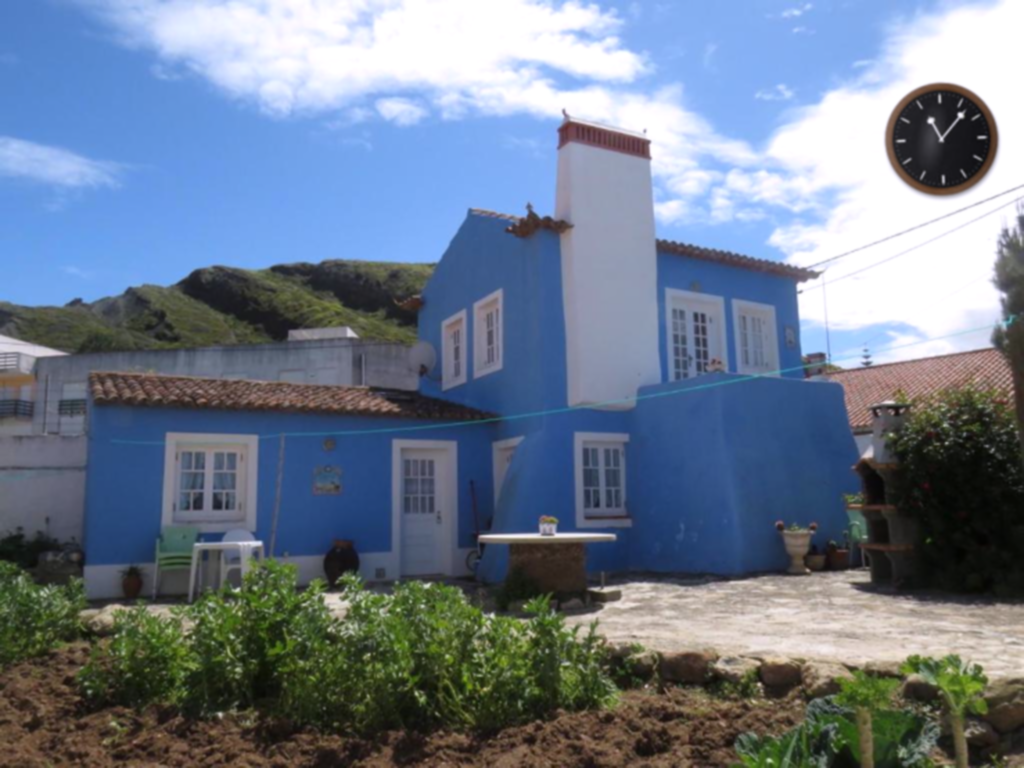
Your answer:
11 h 07 min
